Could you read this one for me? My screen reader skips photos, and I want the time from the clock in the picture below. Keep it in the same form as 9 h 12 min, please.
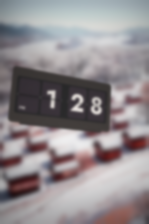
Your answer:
1 h 28 min
